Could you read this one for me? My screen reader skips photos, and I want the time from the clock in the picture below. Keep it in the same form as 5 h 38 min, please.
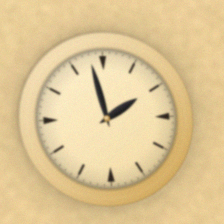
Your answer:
1 h 58 min
